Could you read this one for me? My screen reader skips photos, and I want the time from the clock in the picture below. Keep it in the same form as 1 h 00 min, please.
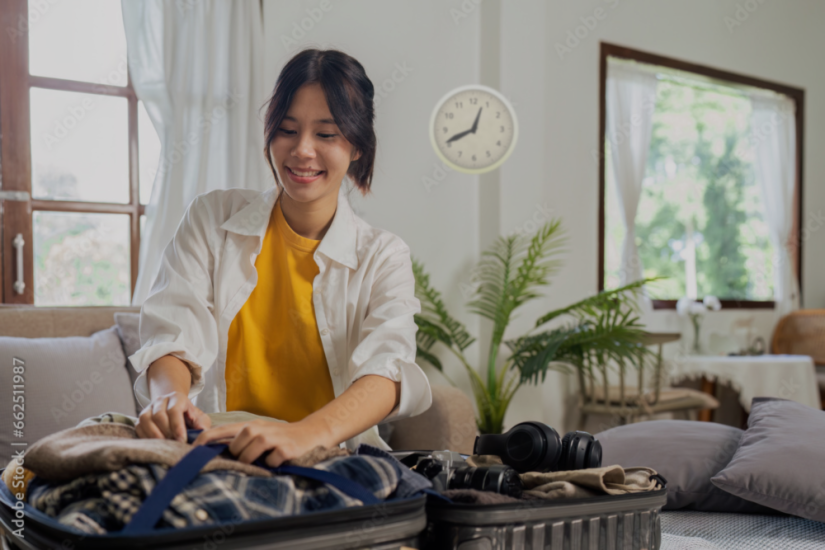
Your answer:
12 h 41 min
